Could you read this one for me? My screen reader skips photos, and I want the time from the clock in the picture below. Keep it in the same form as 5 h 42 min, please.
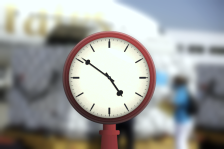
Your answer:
4 h 51 min
